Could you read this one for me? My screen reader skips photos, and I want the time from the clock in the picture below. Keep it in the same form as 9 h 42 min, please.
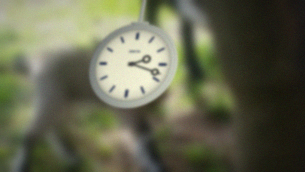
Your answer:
2 h 18 min
